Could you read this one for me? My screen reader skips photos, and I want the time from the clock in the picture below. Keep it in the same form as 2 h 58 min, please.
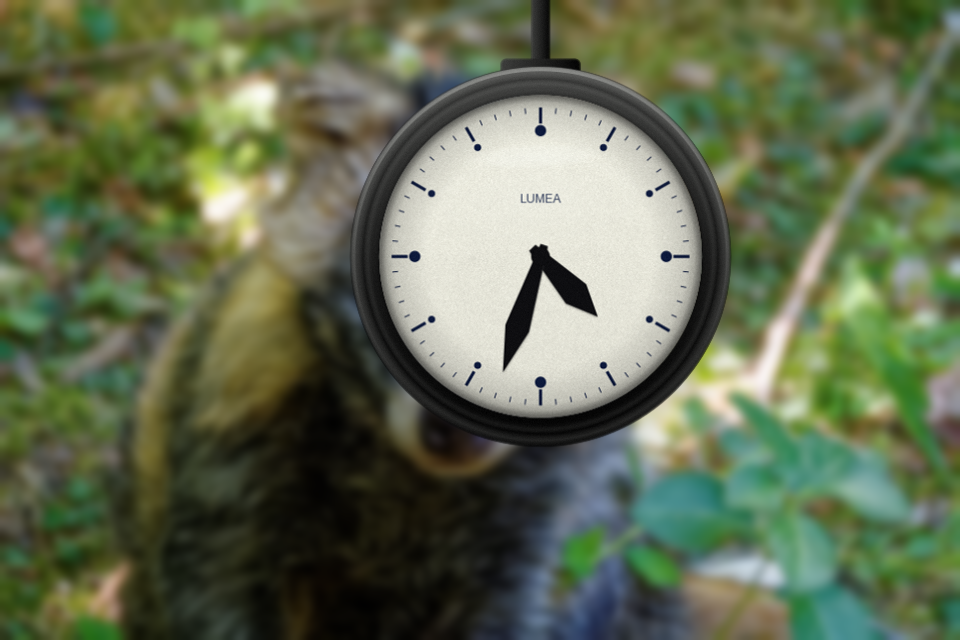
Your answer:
4 h 33 min
